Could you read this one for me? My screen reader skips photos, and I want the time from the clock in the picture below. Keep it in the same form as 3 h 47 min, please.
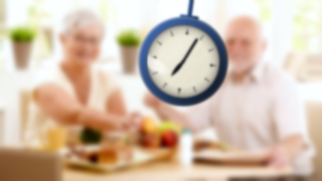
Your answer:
7 h 04 min
